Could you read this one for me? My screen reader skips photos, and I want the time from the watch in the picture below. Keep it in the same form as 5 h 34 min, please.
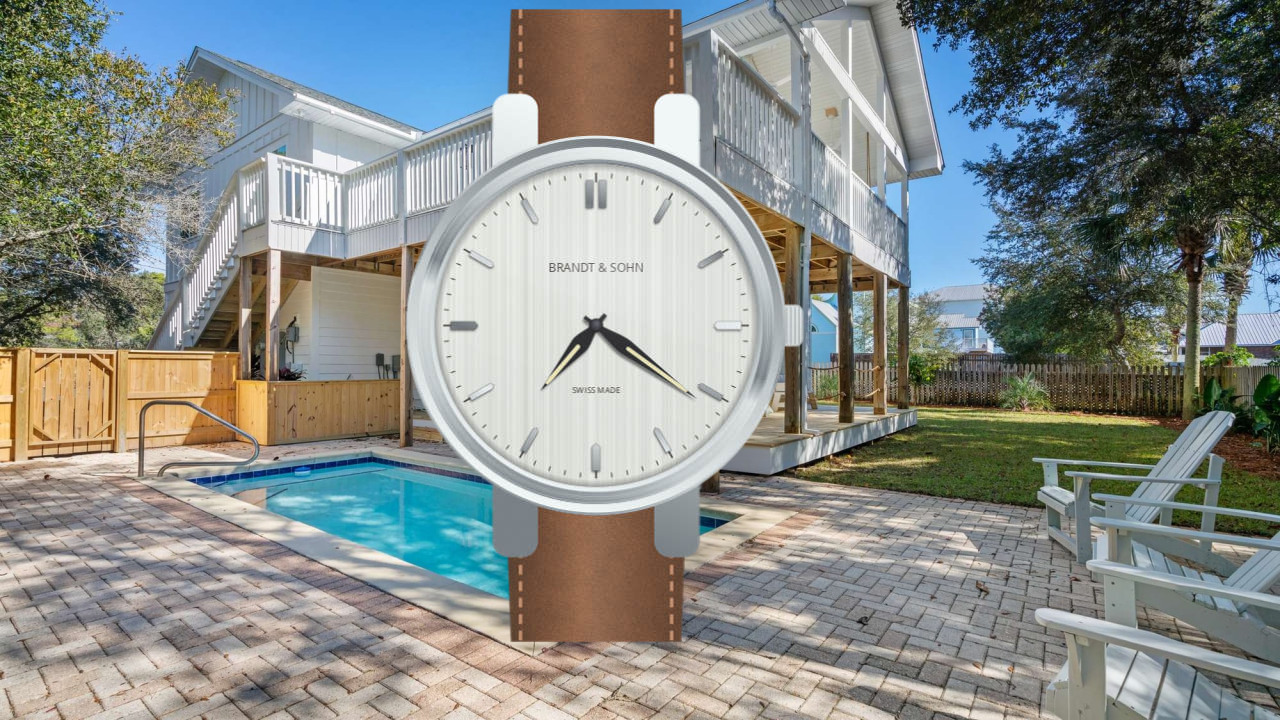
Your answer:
7 h 21 min
